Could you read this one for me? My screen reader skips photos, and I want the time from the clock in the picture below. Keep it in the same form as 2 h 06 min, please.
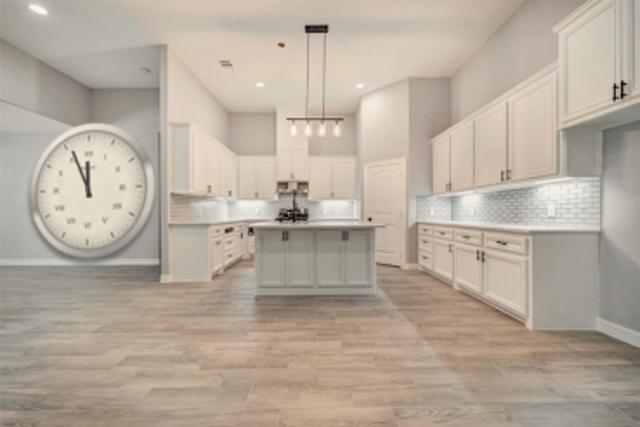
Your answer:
11 h 56 min
